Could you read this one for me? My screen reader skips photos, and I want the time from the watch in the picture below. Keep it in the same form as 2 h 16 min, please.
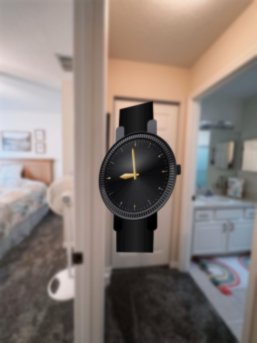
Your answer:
8 h 59 min
